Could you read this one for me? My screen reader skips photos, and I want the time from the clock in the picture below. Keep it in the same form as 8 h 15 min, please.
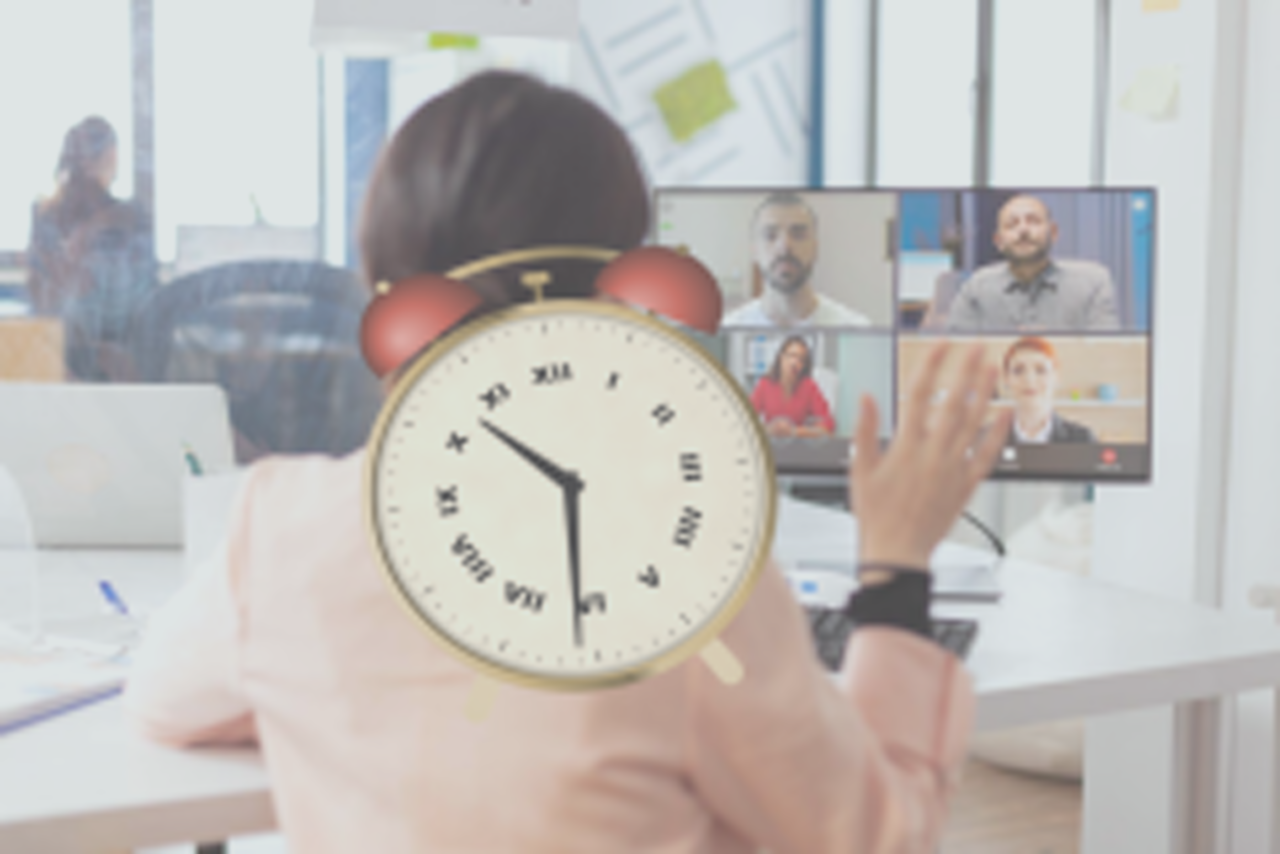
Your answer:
10 h 31 min
